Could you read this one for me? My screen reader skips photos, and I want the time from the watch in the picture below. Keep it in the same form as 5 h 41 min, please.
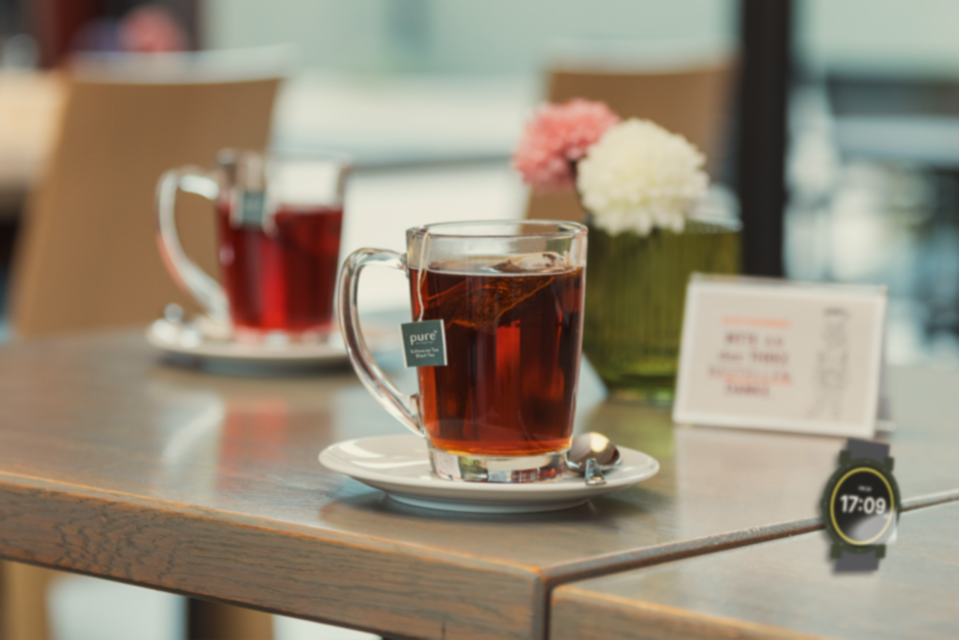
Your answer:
17 h 09 min
